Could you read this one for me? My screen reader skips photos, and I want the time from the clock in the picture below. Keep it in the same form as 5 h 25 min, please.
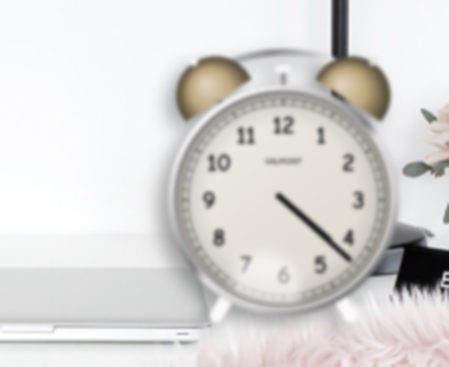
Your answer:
4 h 22 min
